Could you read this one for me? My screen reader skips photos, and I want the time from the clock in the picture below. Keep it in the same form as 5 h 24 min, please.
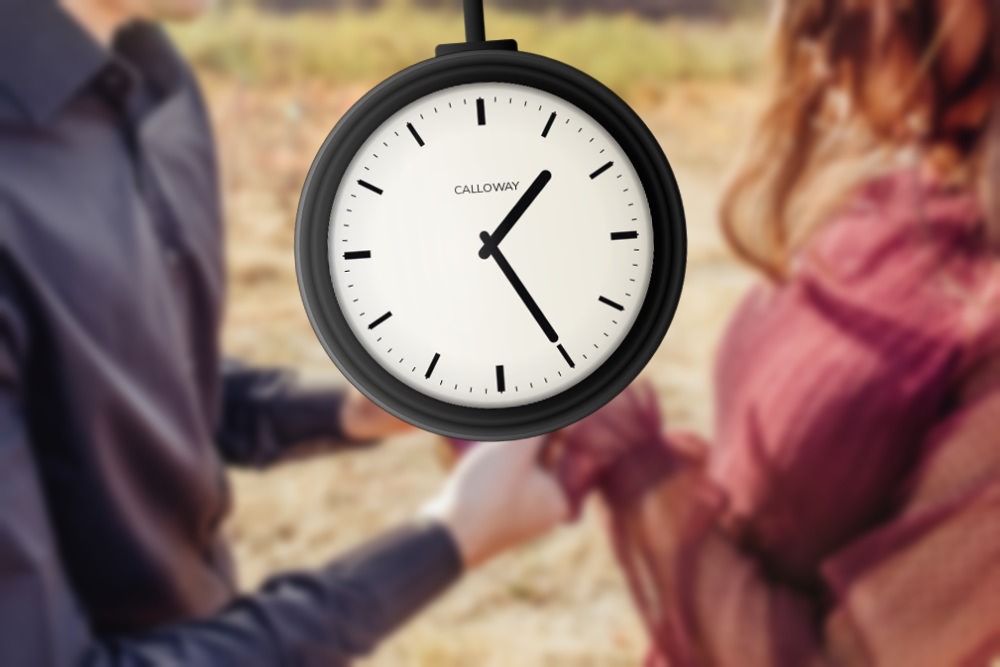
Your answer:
1 h 25 min
